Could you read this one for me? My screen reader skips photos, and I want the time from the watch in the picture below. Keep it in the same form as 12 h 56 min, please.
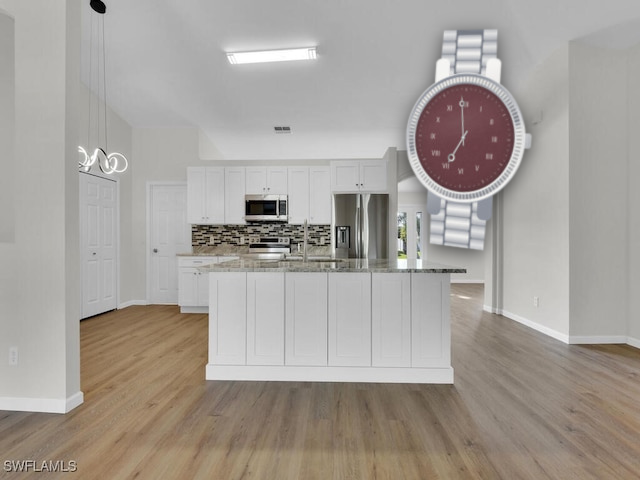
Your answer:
6 h 59 min
